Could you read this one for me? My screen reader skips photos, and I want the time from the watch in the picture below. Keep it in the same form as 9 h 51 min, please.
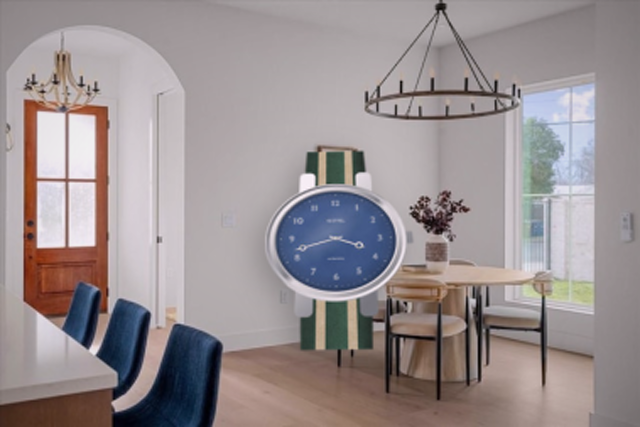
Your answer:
3 h 42 min
